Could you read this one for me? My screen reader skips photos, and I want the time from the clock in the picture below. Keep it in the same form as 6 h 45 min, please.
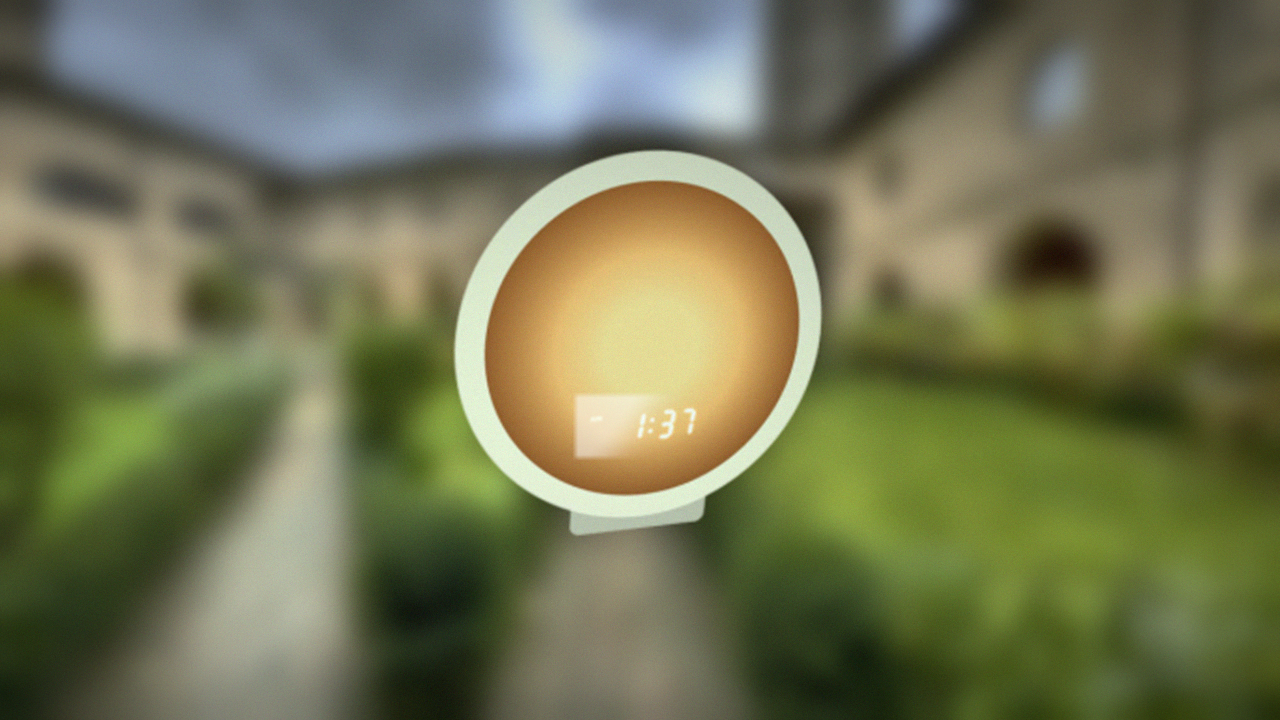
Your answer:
1 h 37 min
